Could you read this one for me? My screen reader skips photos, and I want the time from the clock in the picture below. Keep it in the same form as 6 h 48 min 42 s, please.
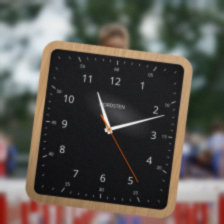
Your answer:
11 h 11 min 24 s
